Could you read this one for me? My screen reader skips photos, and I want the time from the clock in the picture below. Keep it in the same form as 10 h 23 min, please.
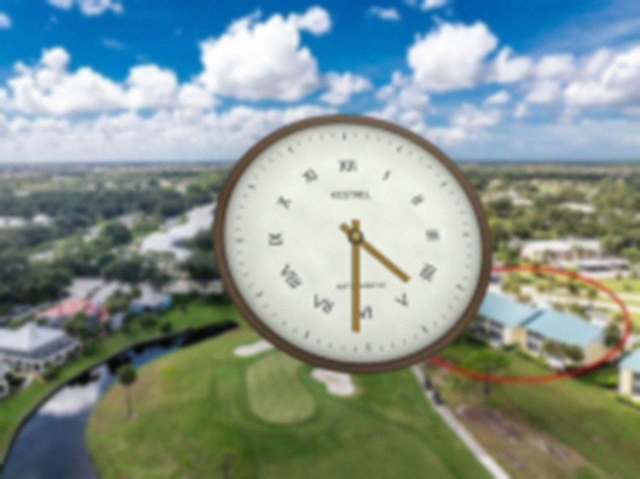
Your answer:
4 h 31 min
